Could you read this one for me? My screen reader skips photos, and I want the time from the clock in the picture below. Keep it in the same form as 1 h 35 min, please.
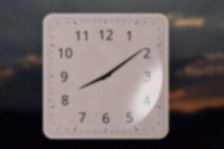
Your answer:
8 h 09 min
